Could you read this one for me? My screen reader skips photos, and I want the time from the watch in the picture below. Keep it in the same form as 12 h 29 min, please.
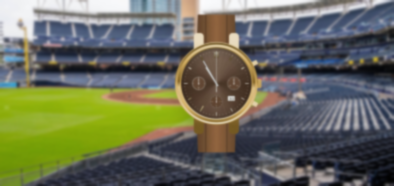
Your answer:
10 h 55 min
